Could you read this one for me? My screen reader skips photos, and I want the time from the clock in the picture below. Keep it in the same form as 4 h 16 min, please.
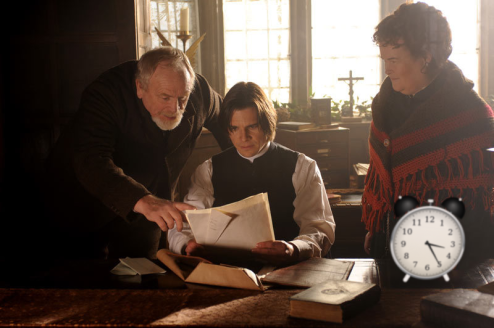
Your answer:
3 h 25 min
